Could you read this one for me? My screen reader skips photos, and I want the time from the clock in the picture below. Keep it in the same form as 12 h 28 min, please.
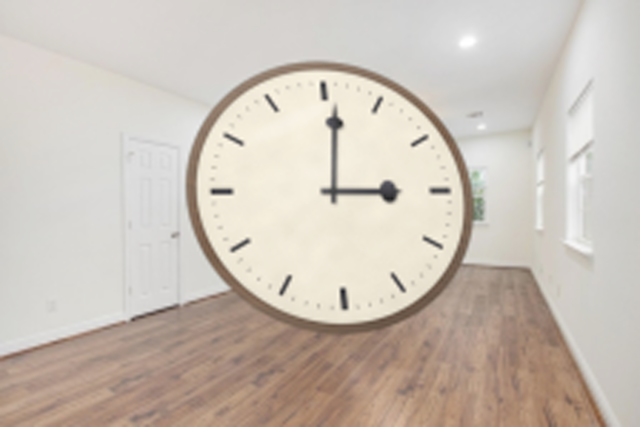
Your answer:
3 h 01 min
